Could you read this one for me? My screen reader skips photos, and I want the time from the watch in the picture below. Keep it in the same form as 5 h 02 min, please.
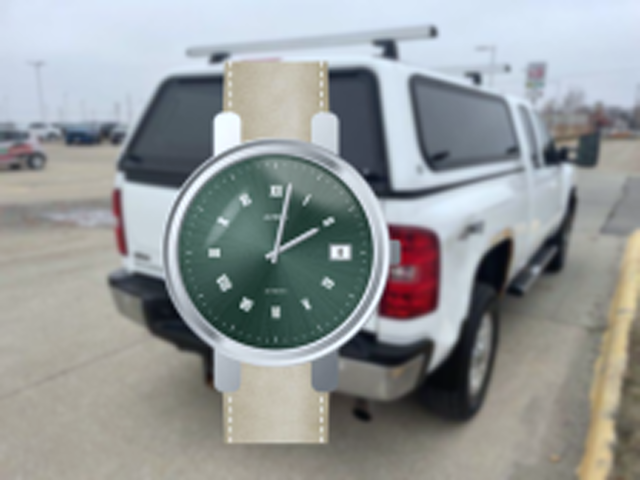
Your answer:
2 h 02 min
